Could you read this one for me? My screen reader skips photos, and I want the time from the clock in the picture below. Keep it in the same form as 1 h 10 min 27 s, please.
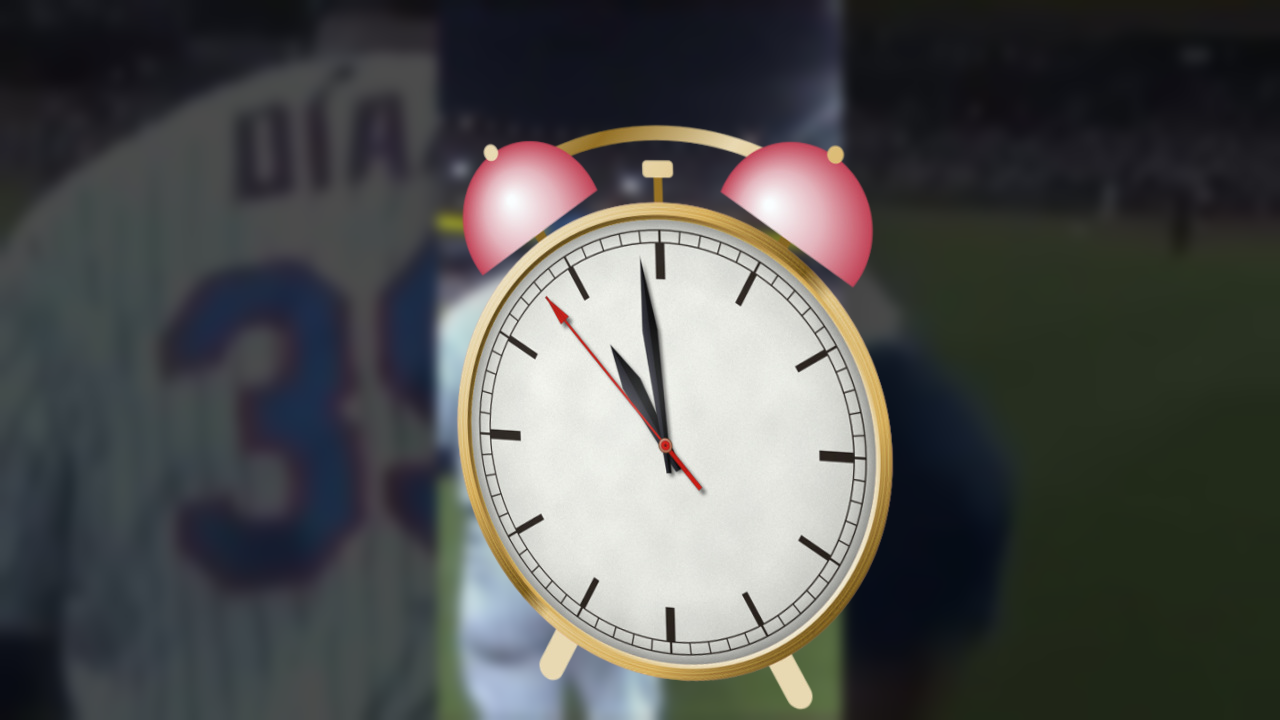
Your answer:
10 h 58 min 53 s
